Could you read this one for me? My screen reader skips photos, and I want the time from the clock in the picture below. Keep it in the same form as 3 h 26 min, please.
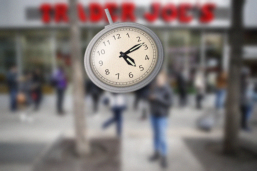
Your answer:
5 h 13 min
